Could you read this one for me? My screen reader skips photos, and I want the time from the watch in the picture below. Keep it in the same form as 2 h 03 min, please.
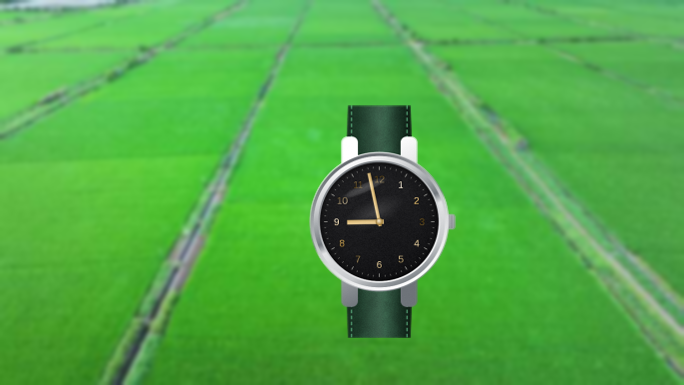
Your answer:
8 h 58 min
